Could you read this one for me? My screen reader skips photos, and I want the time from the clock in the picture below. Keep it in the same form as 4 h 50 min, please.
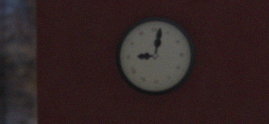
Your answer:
9 h 02 min
